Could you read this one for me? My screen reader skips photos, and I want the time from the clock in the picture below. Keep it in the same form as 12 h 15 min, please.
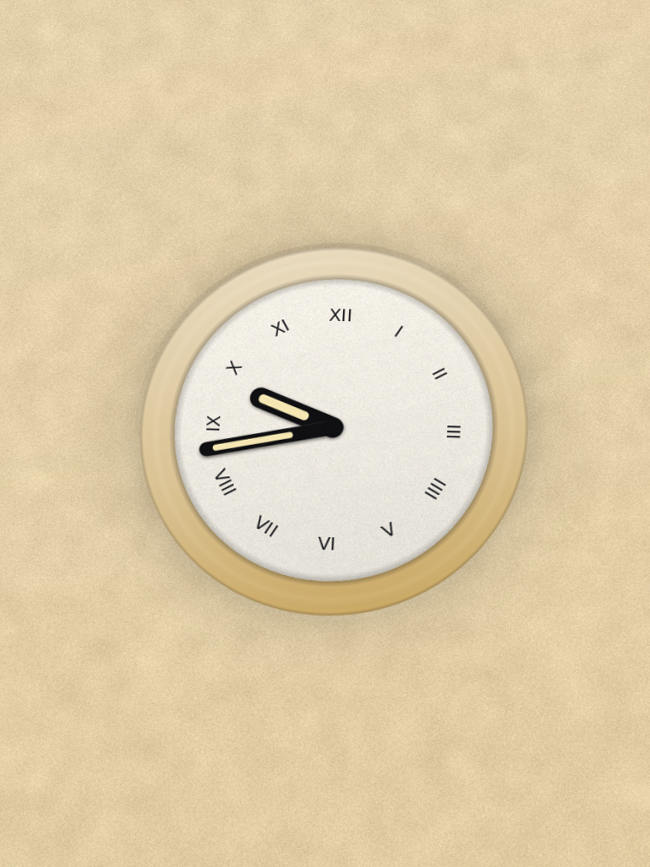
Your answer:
9 h 43 min
